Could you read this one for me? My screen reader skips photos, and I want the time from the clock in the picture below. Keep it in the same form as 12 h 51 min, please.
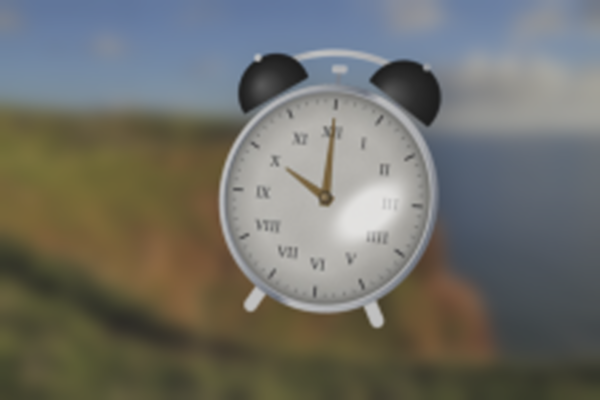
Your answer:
10 h 00 min
